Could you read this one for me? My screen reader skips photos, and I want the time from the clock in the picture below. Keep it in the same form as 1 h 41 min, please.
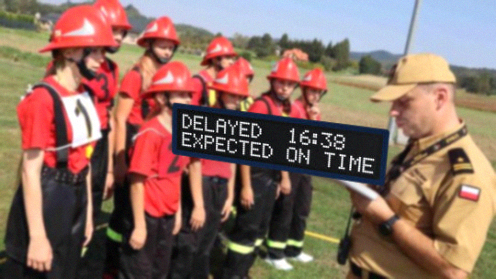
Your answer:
16 h 38 min
